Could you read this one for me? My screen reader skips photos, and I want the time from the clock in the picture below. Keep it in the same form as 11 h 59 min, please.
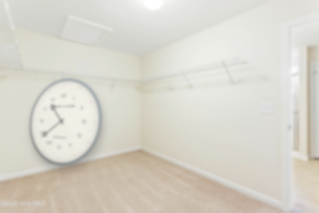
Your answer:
10 h 39 min
